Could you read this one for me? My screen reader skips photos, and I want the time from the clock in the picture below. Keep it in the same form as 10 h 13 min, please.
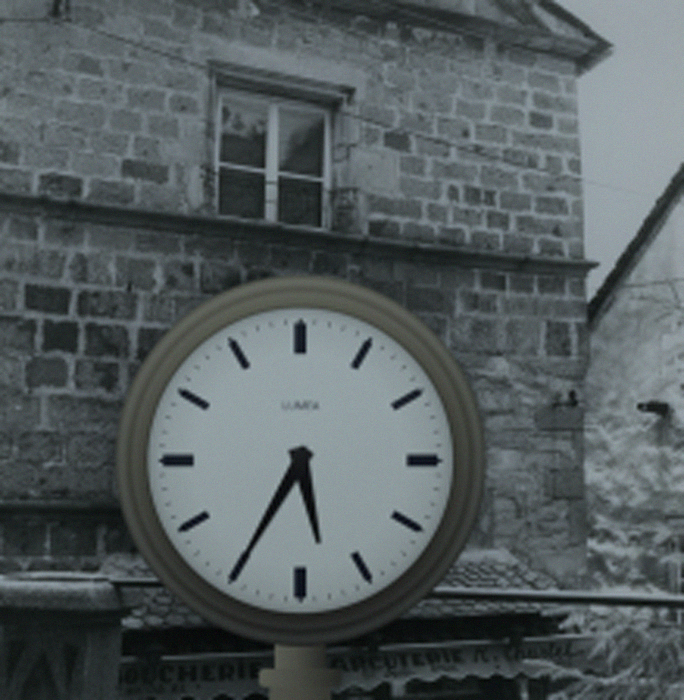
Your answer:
5 h 35 min
